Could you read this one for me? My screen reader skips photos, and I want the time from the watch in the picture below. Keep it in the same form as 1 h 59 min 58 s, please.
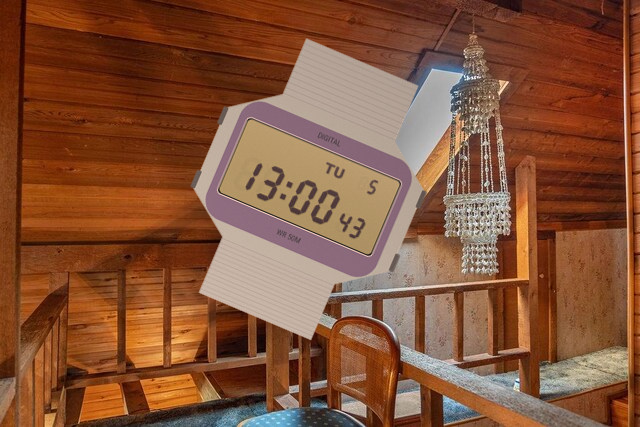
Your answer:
13 h 00 min 43 s
